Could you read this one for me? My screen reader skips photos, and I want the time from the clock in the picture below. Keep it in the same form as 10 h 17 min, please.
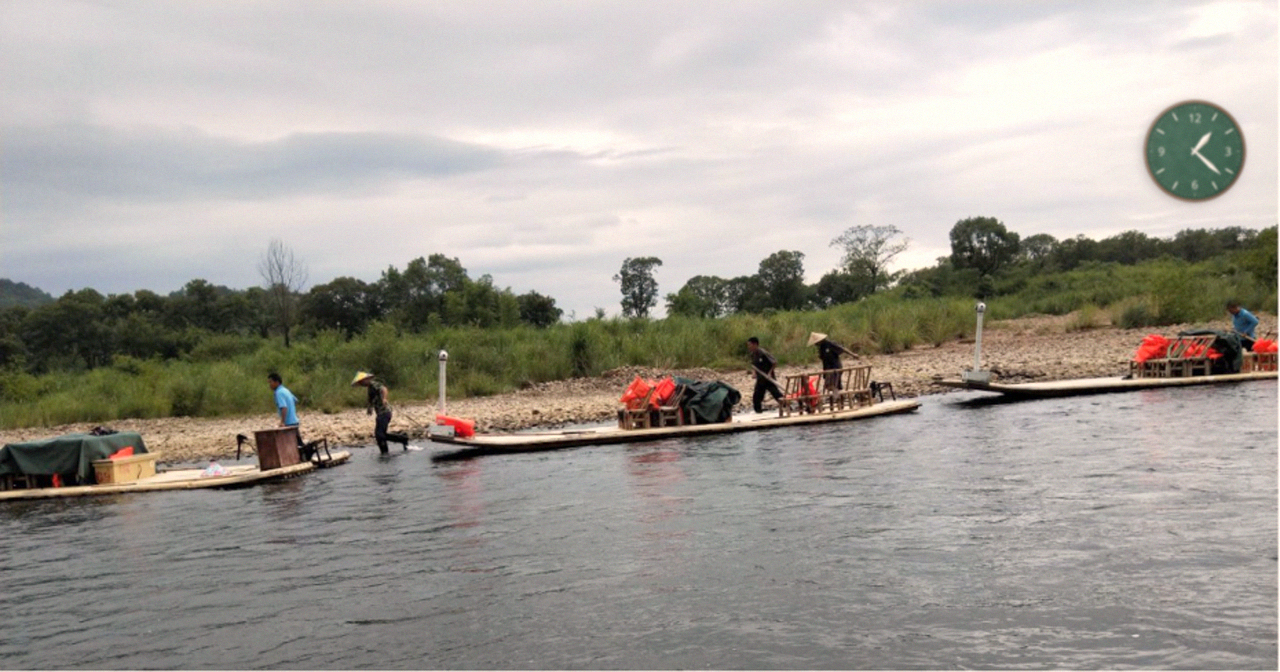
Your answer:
1 h 22 min
